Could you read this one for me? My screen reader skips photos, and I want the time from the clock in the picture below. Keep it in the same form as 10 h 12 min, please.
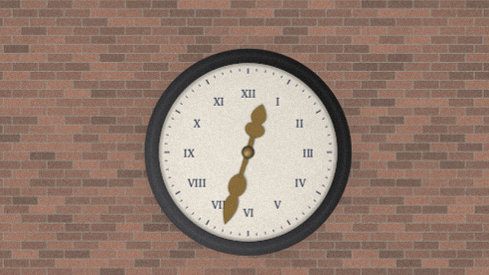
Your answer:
12 h 33 min
